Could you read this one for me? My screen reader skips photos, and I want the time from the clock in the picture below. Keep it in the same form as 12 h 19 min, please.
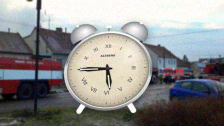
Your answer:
5 h 45 min
